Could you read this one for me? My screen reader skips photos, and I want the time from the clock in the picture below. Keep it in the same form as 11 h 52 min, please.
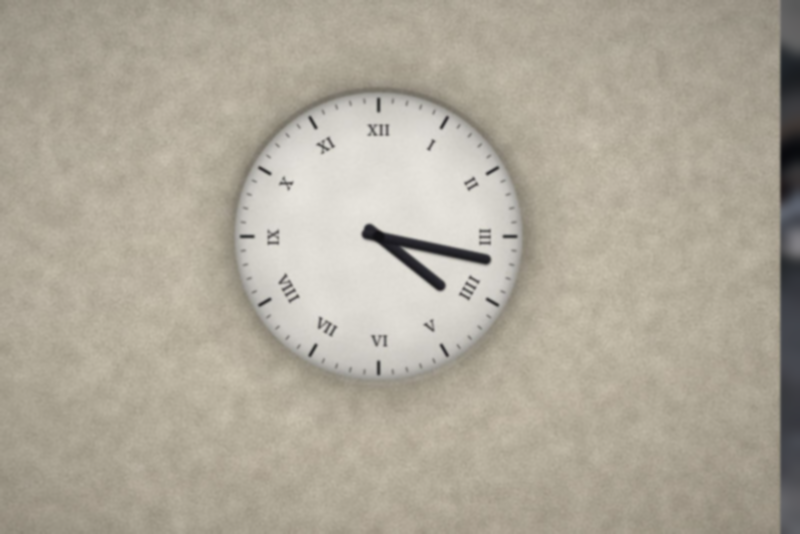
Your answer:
4 h 17 min
